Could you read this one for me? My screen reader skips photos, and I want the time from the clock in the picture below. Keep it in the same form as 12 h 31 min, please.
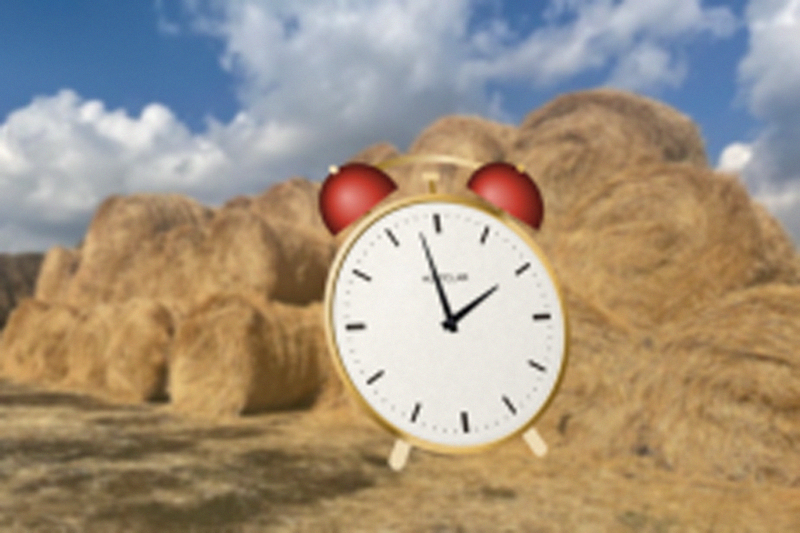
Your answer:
1 h 58 min
